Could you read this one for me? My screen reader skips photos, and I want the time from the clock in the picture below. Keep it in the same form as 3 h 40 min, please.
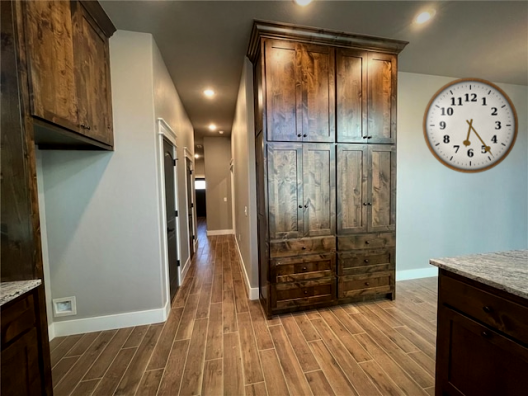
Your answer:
6 h 24 min
